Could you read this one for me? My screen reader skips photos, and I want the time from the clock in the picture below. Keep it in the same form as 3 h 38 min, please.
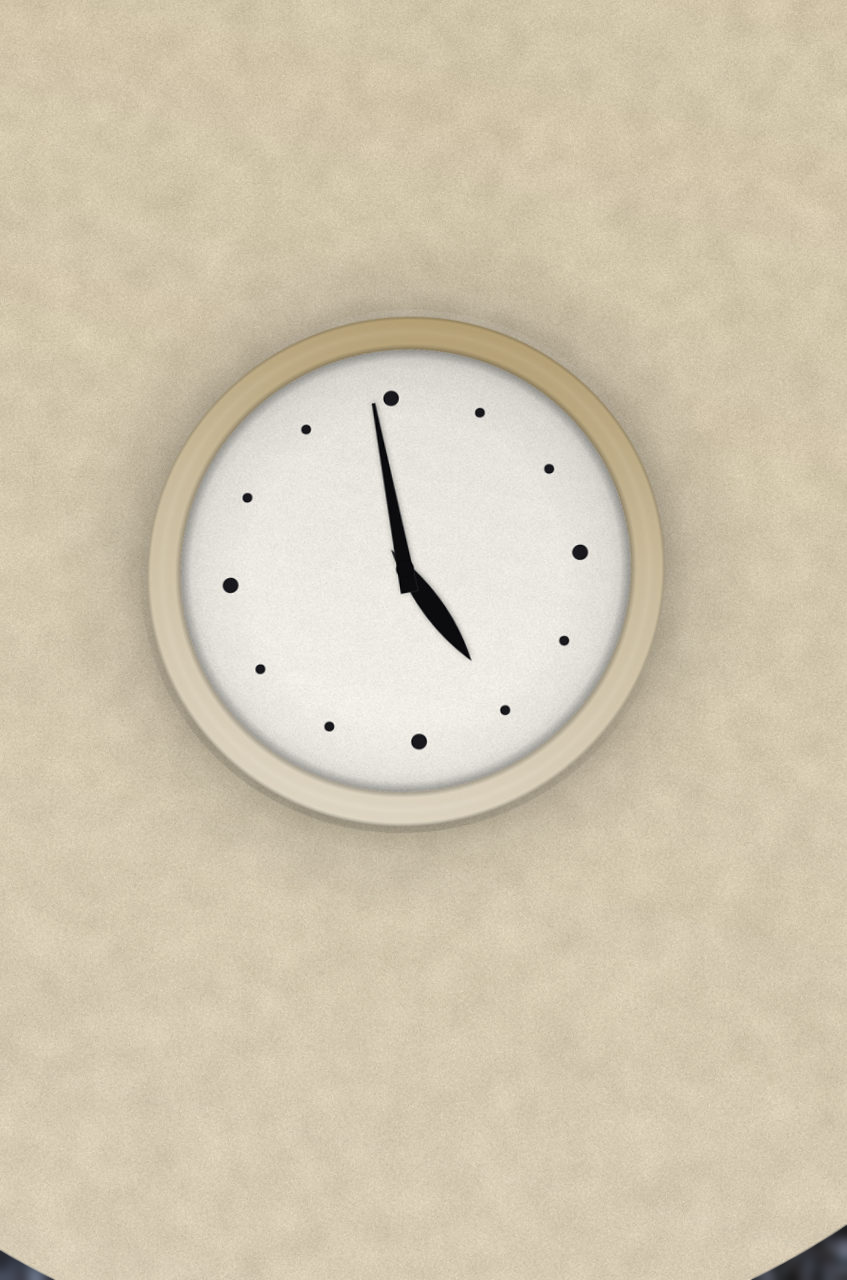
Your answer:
4 h 59 min
